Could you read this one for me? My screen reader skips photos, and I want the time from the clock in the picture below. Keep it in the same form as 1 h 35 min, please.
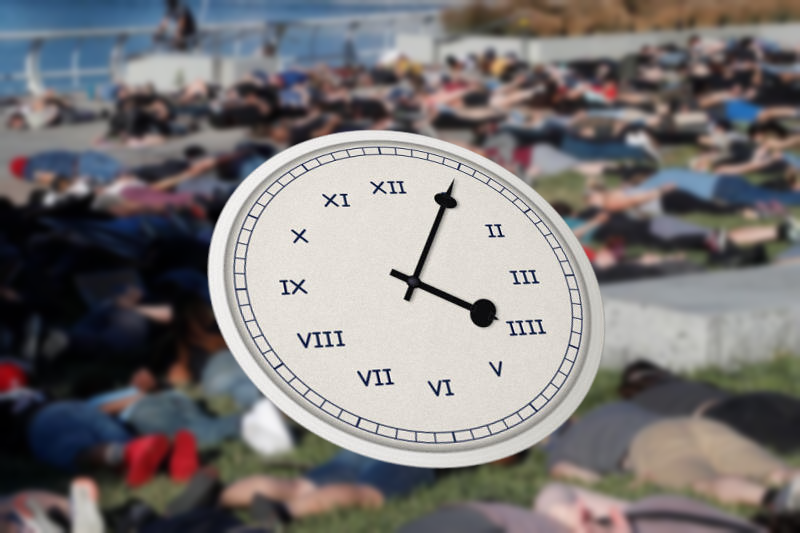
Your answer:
4 h 05 min
